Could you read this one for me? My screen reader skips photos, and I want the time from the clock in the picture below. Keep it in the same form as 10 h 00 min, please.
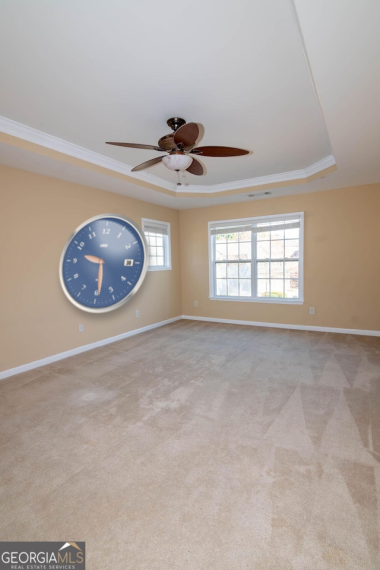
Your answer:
9 h 29 min
